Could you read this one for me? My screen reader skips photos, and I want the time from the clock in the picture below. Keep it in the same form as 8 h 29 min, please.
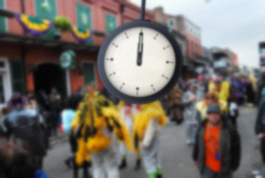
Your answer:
12 h 00 min
